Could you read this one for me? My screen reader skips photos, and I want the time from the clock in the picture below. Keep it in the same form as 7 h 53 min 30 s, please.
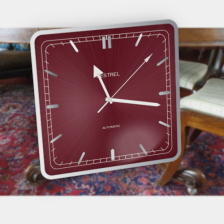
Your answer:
11 h 17 min 08 s
